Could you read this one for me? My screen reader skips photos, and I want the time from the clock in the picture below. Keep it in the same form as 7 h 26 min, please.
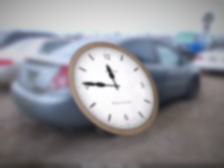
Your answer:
11 h 46 min
